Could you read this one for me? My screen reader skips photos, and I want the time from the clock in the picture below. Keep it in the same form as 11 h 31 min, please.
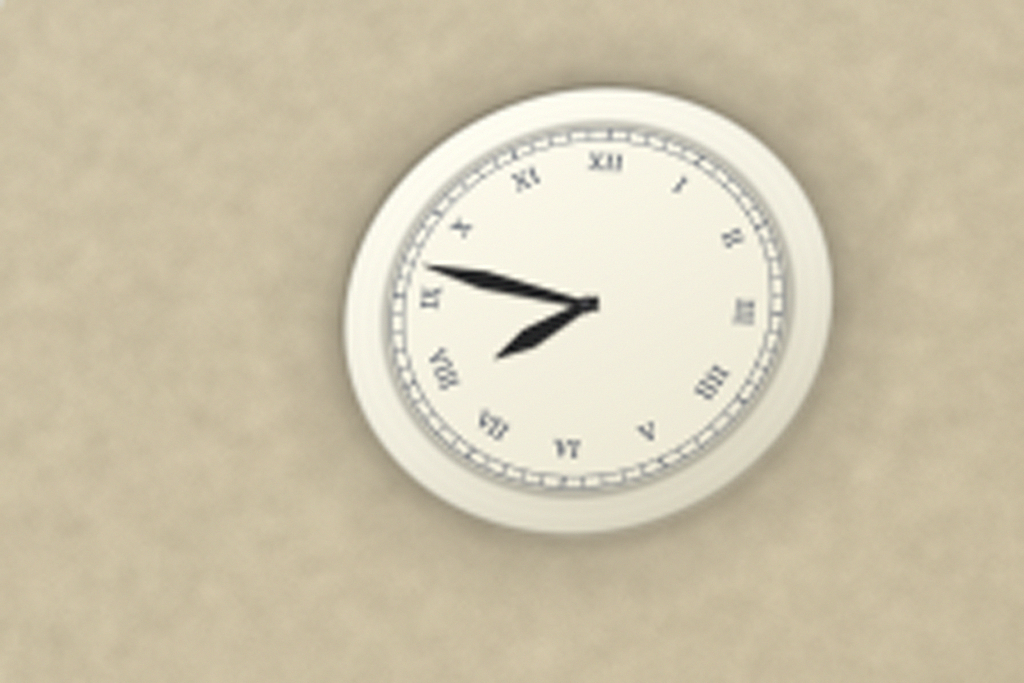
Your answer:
7 h 47 min
